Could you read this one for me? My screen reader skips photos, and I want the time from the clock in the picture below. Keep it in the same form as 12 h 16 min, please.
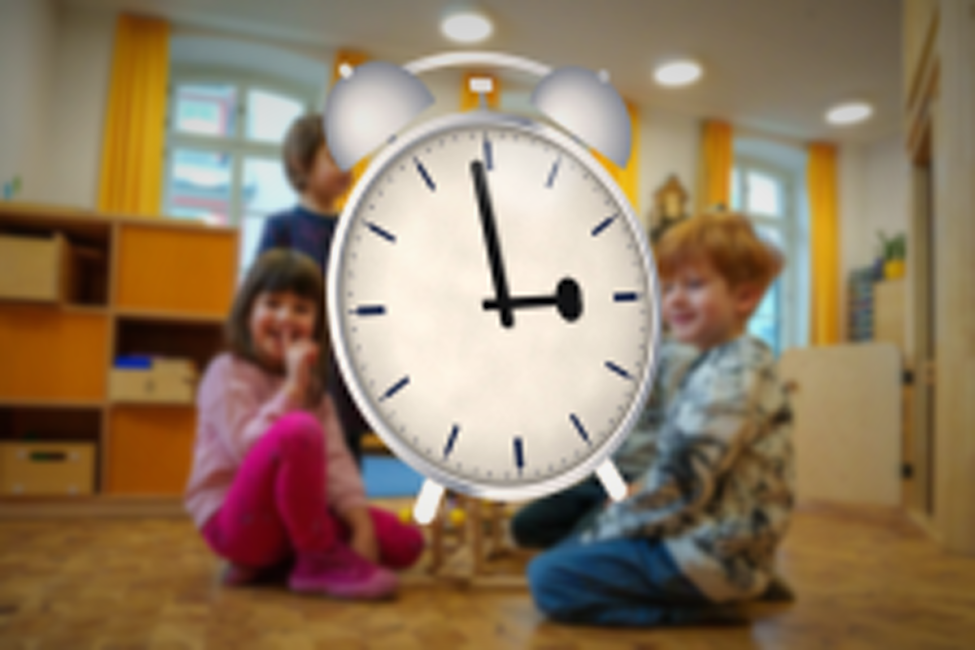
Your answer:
2 h 59 min
